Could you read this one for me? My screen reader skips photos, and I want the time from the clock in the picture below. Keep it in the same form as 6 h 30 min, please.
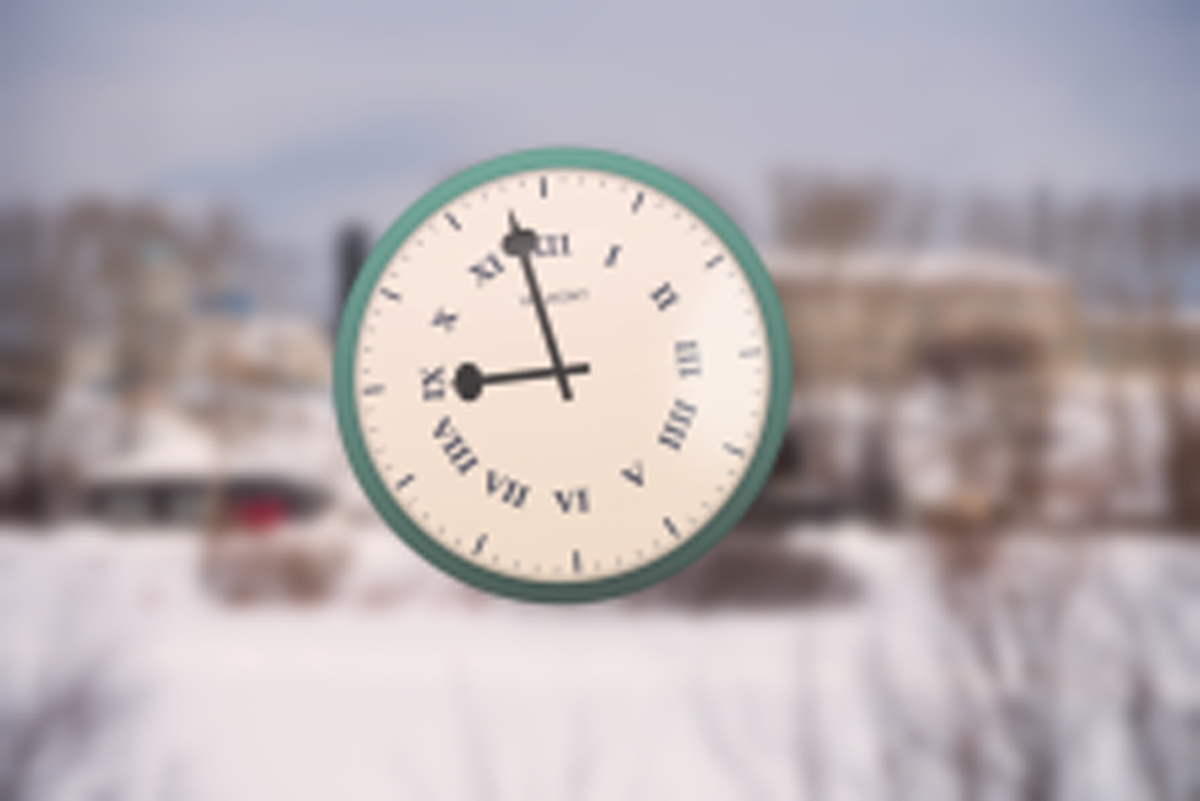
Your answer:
8 h 58 min
